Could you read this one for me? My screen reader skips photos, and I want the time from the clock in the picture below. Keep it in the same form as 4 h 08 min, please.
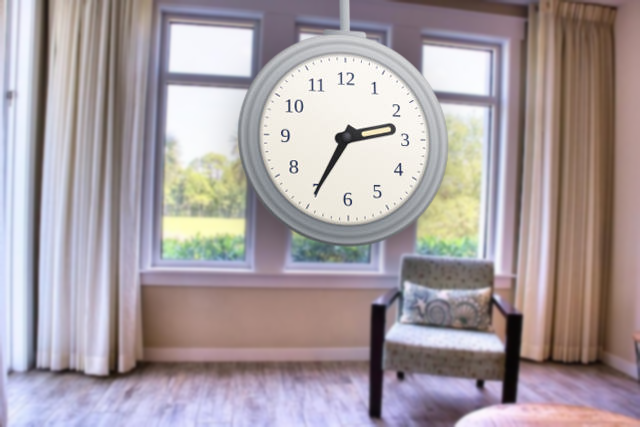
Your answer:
2 h 35 min
